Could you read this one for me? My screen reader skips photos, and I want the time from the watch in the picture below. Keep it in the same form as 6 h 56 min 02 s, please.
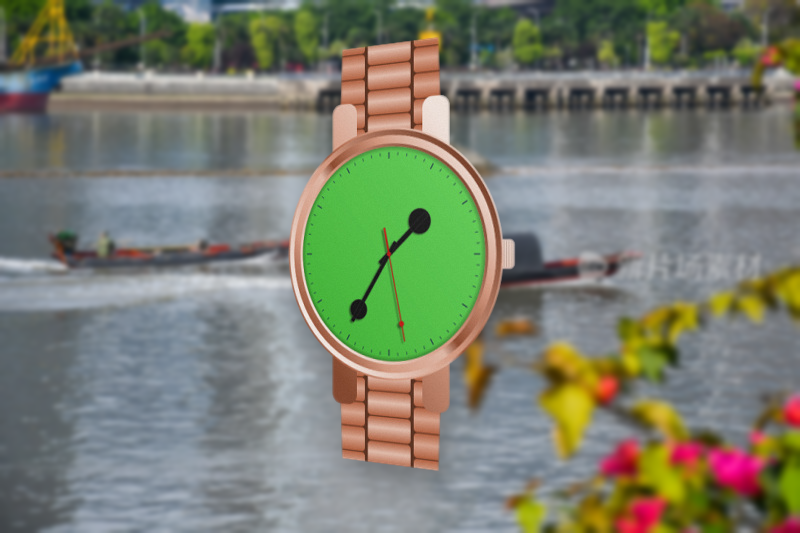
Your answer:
1 h 35 min 28 s
